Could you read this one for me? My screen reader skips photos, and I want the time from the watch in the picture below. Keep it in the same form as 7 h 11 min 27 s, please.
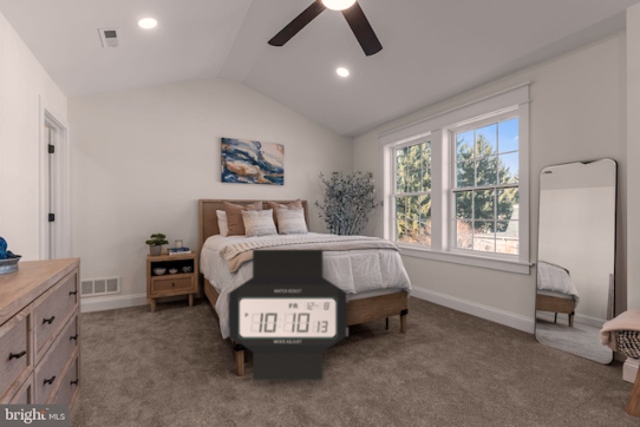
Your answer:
10 h 10 min 13 s
